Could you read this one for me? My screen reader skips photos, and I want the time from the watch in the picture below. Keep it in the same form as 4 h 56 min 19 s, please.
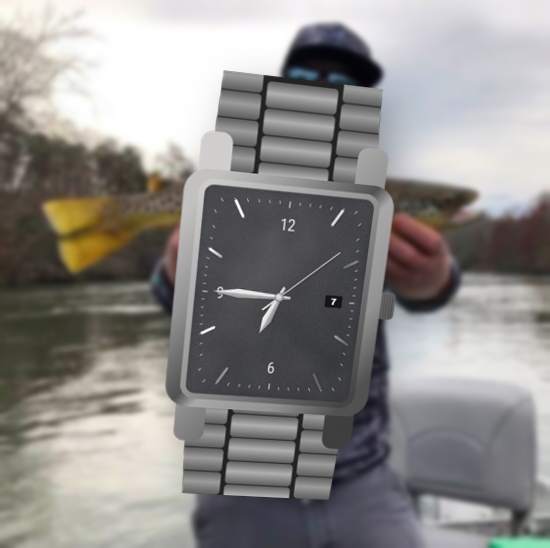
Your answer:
6 h 45 min 08 s
